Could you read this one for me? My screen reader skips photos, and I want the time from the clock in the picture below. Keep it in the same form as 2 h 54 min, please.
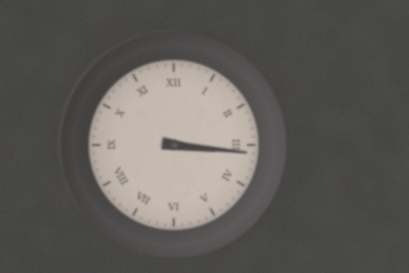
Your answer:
3 h 16 min
